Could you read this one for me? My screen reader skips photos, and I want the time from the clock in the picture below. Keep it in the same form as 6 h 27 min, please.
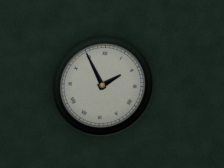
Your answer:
1 h 55 min
